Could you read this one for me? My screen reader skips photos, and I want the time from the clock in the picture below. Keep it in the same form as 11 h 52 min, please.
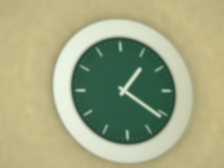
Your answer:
1 h 21 min
